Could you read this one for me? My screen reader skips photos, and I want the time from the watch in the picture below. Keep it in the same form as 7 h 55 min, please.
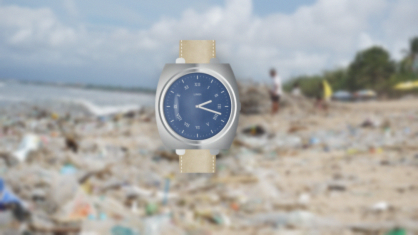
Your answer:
2 h 18 min
